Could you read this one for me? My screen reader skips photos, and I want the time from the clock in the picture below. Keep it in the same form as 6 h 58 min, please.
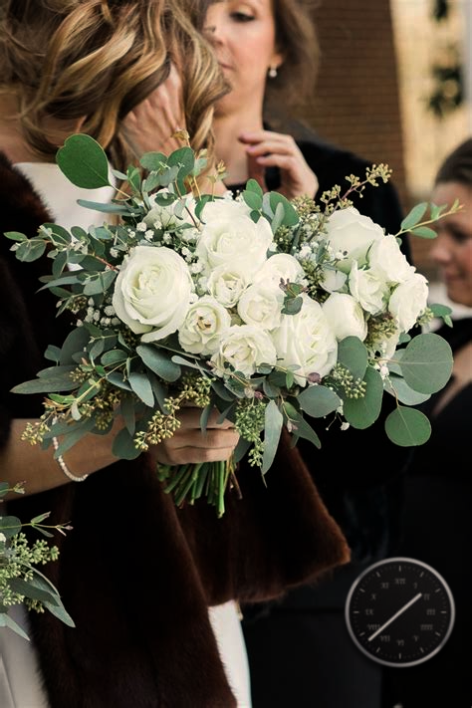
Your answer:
1 h 38 min
